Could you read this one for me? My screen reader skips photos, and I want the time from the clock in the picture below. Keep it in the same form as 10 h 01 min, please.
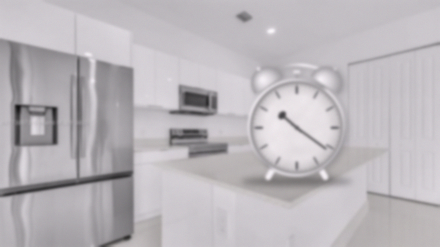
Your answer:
10 h 21 min
